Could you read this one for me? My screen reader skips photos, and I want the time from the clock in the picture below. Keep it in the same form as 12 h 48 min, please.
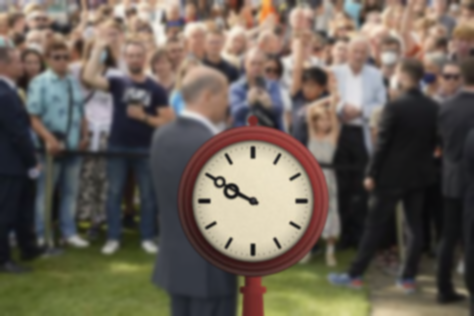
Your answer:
9 h 50 min
